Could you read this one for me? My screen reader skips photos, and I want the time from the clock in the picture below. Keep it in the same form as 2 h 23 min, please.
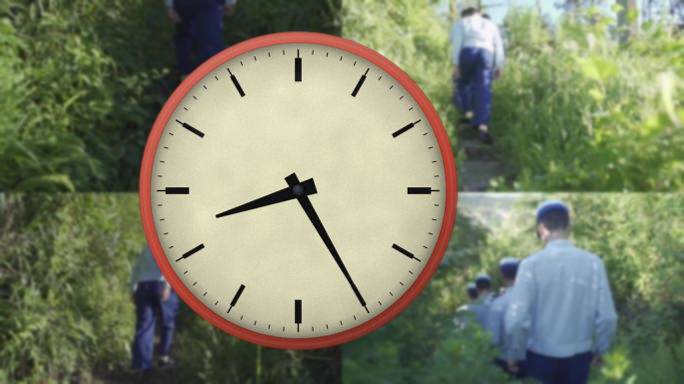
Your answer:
8 h 25 min
